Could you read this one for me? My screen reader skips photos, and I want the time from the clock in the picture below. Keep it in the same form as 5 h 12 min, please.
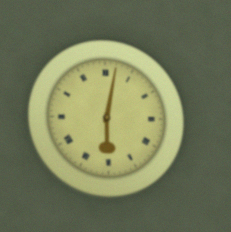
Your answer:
6 h 02 min
